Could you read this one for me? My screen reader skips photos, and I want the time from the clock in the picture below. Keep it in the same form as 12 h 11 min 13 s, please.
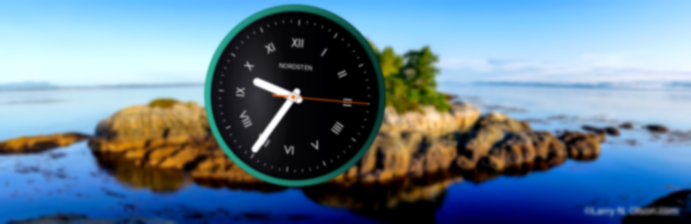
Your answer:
9 h 35 min 15 s
